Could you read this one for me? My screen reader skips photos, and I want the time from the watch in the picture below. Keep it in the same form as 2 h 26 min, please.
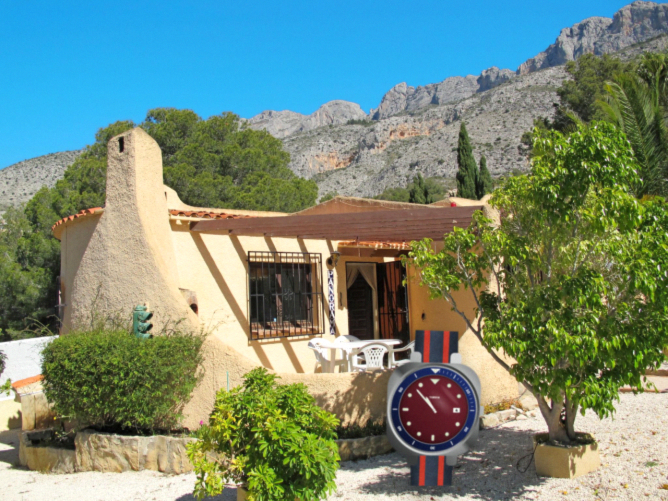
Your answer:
10 h 53 min
